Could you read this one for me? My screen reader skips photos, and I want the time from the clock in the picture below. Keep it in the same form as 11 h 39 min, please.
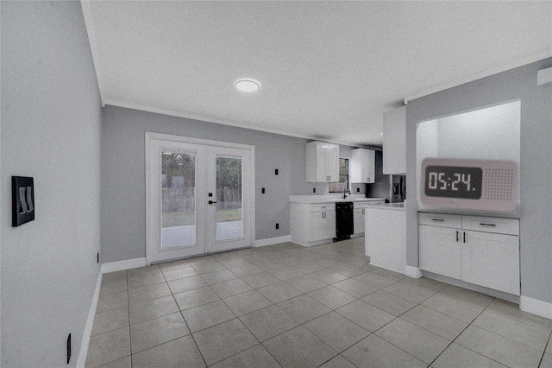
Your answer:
5 h 24 min
